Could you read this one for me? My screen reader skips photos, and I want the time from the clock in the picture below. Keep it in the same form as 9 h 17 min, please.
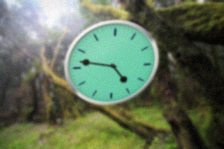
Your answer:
4 h 47 min
